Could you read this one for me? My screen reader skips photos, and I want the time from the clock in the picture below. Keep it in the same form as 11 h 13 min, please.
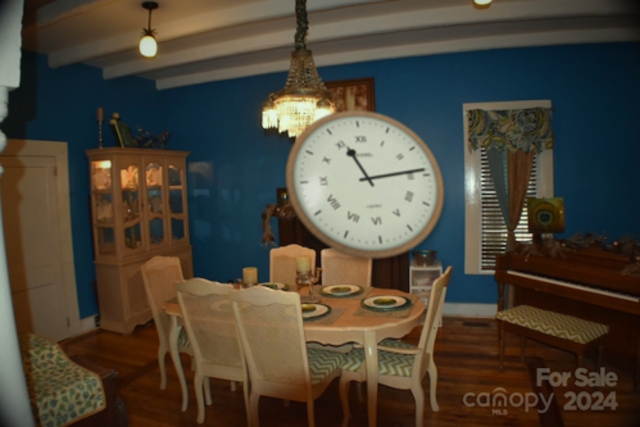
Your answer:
11 h 14 min
